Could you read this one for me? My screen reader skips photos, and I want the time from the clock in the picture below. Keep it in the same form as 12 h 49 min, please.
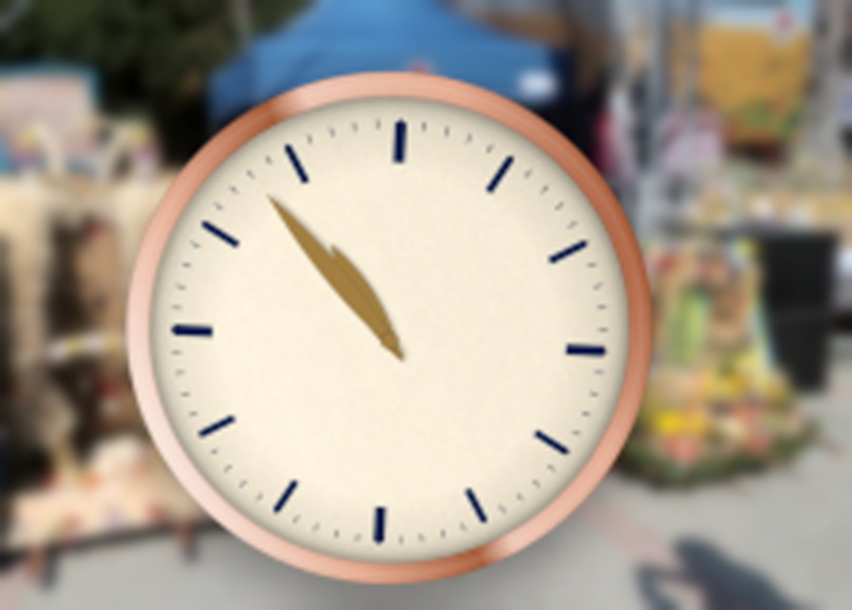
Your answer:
10 h 53 min
